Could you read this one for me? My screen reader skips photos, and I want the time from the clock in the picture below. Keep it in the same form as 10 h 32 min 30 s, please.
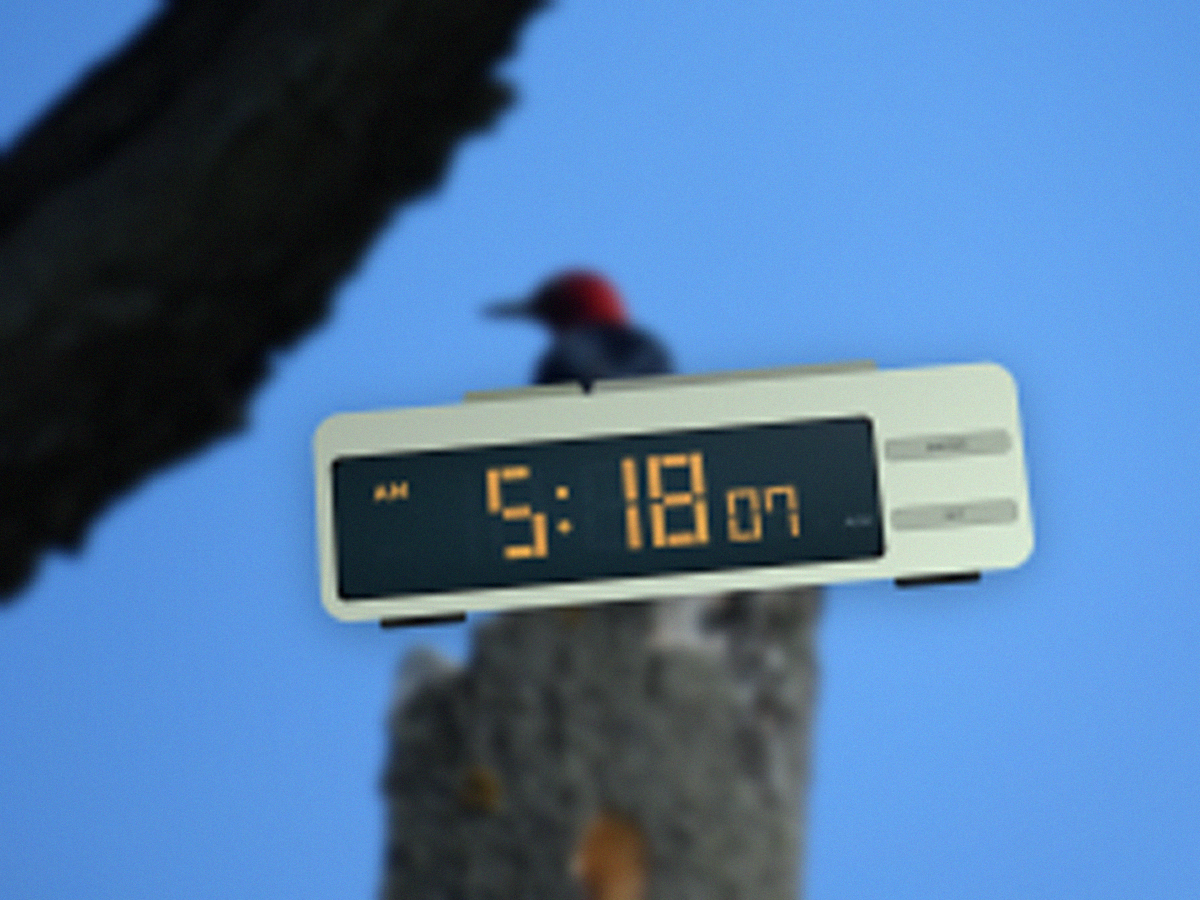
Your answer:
5 h 18 min 07 s
